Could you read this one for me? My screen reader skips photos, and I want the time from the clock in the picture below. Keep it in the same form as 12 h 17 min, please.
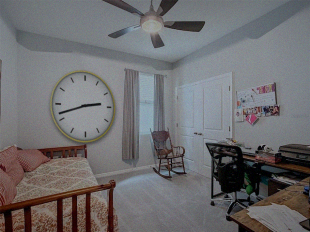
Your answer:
2 h 42 min
